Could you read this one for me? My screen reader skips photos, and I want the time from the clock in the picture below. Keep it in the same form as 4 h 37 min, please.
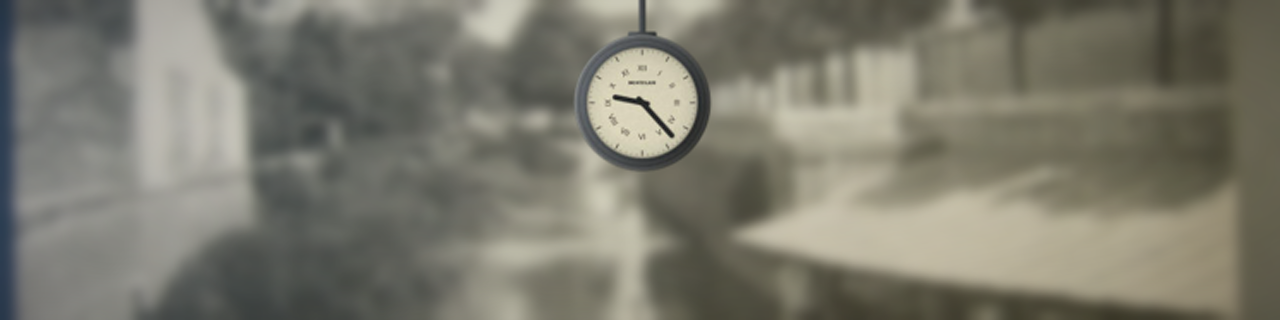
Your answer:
9 h 23 min
